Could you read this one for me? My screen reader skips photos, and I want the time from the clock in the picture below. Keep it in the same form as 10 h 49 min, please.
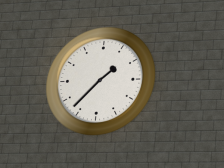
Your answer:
1 h 37 min
